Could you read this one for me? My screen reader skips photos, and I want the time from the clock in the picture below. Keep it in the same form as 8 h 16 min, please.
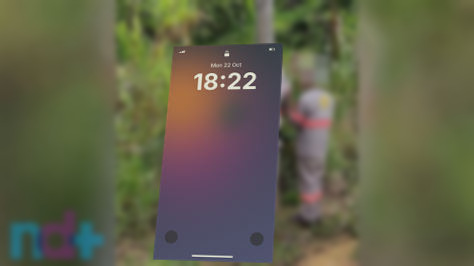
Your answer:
18 h 22 min
